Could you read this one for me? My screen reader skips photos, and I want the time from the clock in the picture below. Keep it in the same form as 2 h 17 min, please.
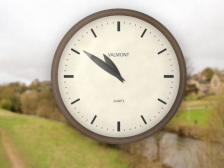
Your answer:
10 h 51 min
